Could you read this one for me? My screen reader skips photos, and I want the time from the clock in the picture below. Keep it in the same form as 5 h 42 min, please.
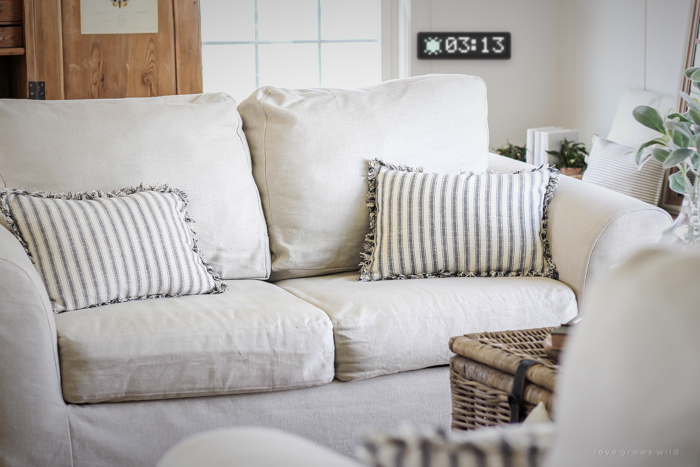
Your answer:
3 h 13 min
